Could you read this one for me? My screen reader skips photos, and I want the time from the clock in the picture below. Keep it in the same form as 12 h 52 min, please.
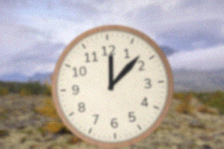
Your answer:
12 h 08 min
